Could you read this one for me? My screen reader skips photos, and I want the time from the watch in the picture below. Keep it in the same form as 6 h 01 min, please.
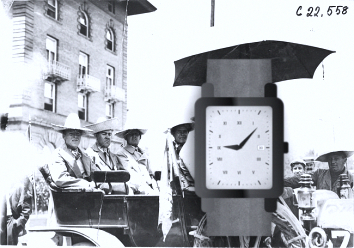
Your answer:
9 h 07 min
